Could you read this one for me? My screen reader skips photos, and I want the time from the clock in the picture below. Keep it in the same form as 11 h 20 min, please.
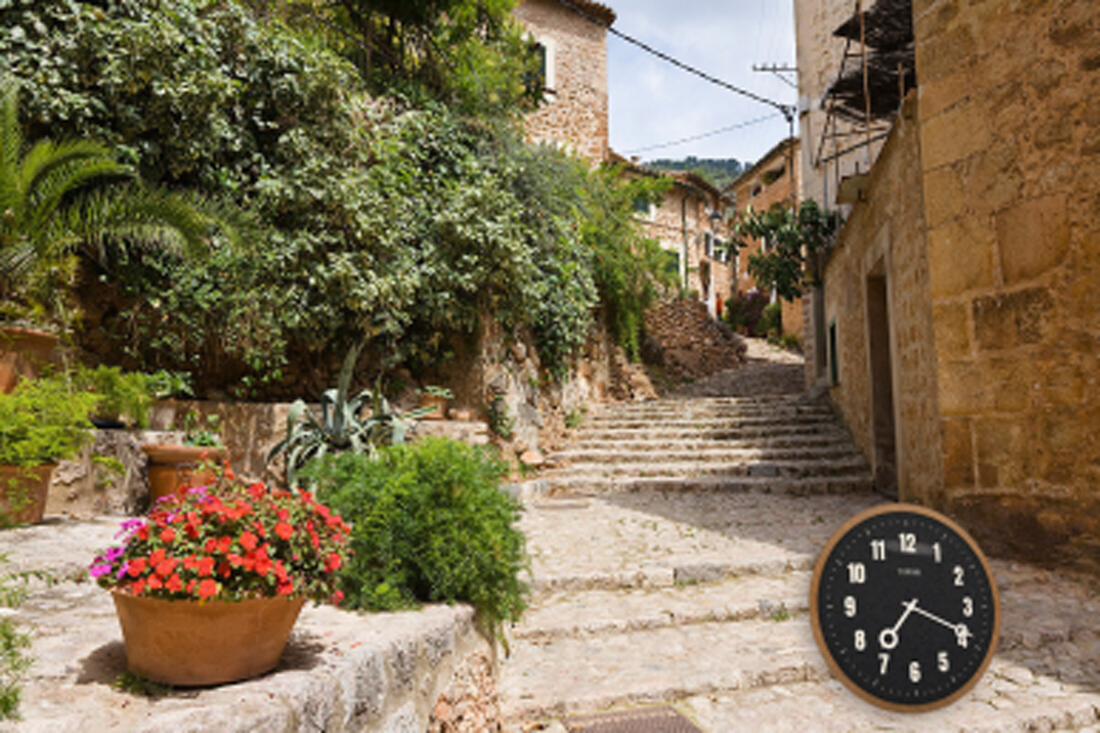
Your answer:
7 h 19 min
